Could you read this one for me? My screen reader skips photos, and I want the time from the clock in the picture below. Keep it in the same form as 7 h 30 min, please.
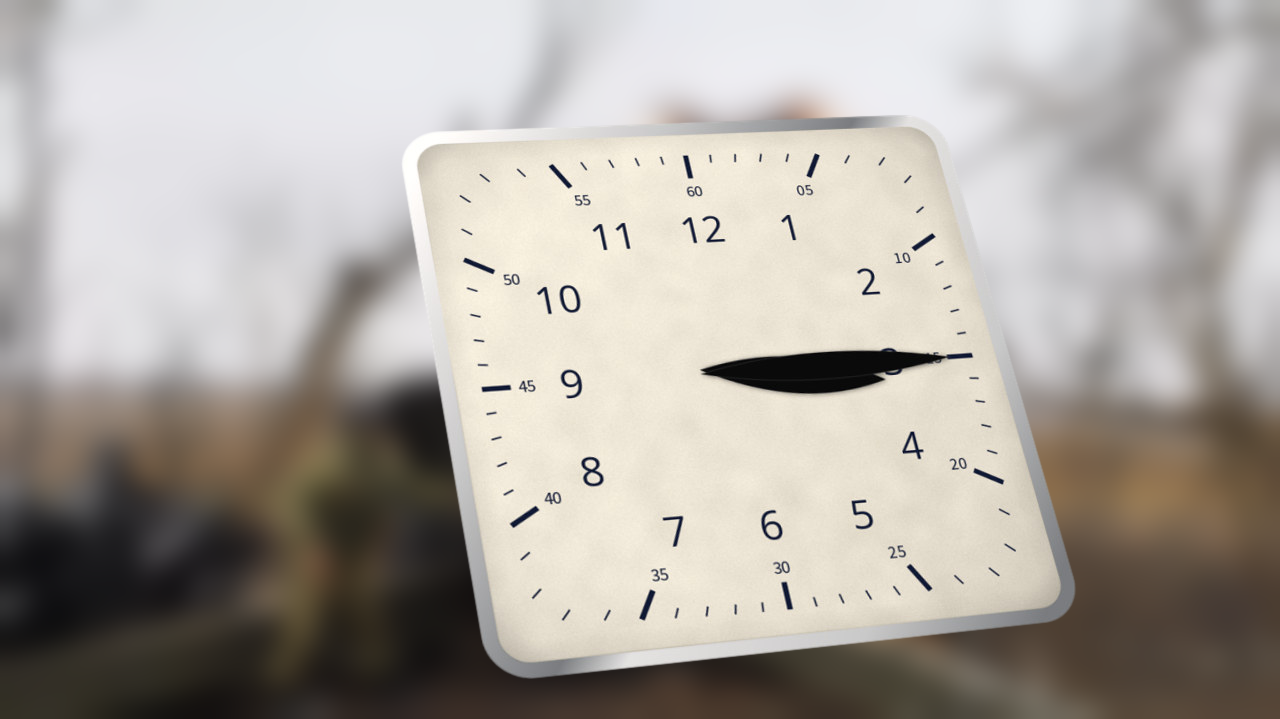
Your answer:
3 h 15 min
